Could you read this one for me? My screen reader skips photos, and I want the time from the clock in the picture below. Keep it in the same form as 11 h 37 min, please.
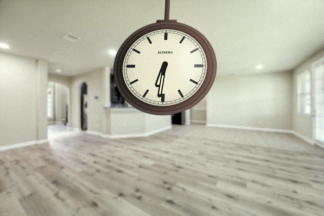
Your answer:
6 h 31 min
